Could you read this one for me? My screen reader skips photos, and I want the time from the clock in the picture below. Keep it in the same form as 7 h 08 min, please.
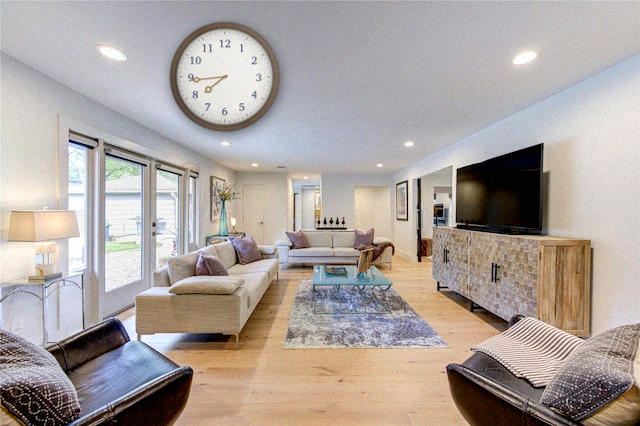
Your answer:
7 h 44 min
